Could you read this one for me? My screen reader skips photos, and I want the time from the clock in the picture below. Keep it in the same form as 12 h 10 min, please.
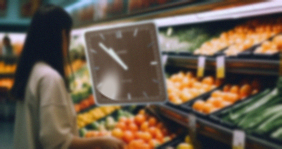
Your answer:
10 h 53 min
